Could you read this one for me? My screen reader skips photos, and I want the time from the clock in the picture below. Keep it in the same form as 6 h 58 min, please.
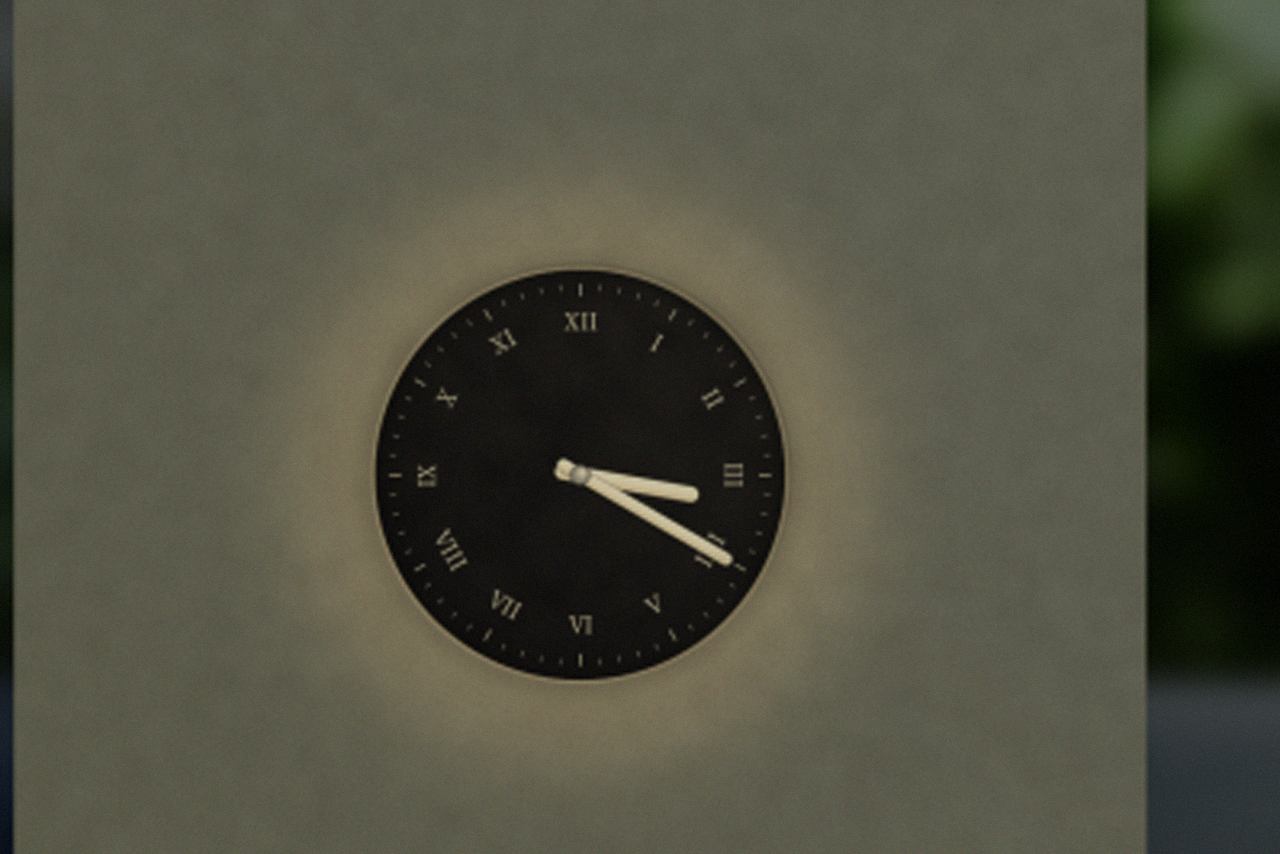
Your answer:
3 h 20 min
